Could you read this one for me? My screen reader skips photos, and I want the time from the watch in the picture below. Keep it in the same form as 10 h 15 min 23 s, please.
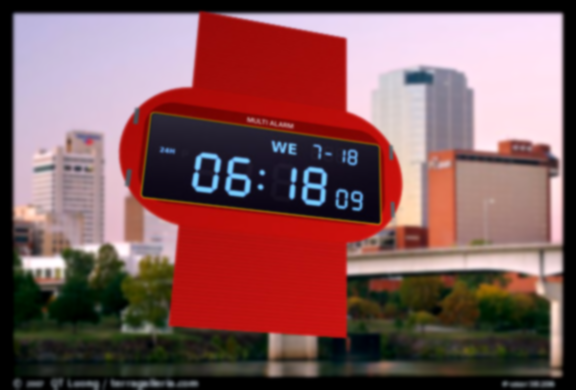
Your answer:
6 h 18 min 09 s
